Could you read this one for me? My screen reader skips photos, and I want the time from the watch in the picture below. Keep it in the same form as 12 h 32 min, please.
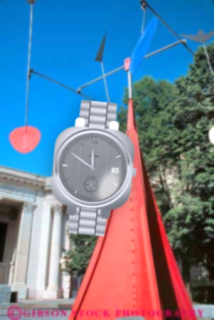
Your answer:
11 h 50 min
